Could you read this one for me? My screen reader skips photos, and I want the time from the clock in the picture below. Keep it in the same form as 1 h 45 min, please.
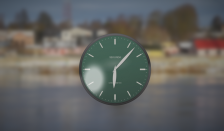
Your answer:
6 h 07 min
